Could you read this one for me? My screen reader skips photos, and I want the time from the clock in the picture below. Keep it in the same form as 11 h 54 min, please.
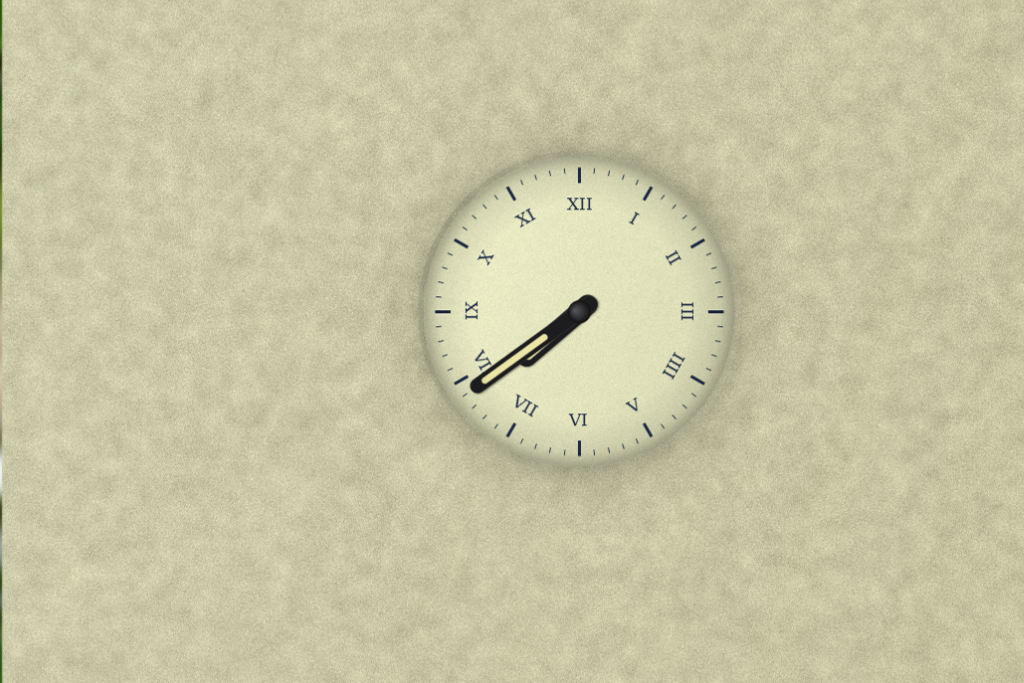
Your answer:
7 h 39 min
